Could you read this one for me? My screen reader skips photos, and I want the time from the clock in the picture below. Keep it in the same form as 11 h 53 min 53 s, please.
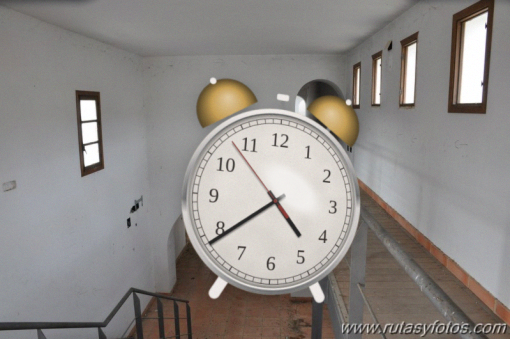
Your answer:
4 h 38 min 53 s
